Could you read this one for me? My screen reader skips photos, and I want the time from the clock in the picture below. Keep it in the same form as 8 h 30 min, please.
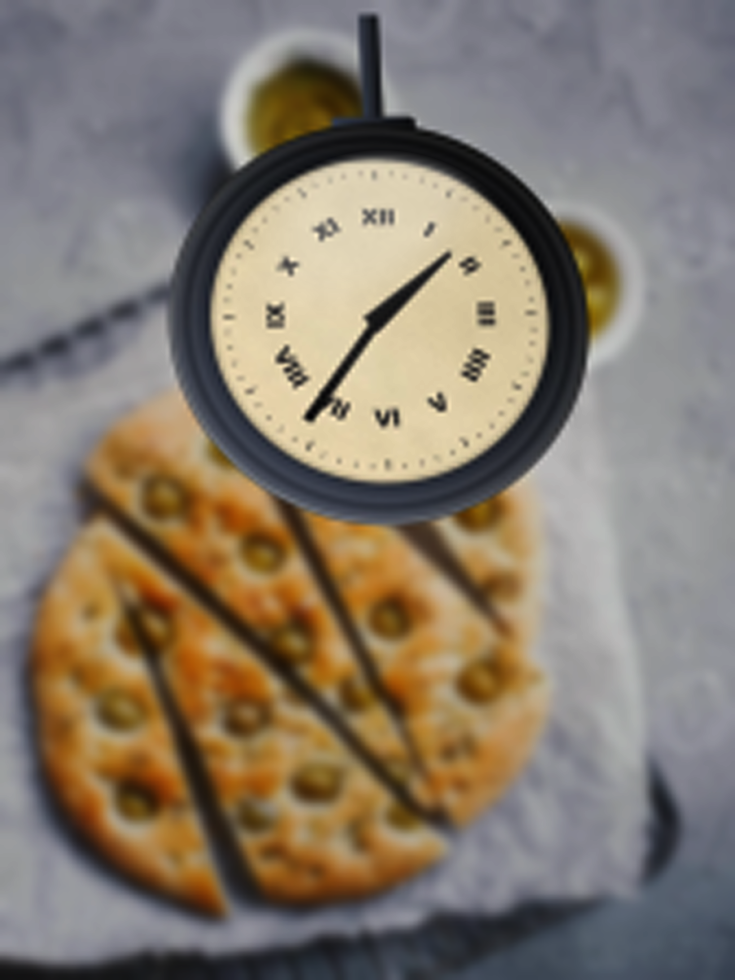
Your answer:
1 h 36 min
